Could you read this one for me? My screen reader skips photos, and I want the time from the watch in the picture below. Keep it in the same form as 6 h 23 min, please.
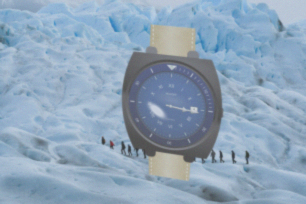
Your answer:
3 h 16 min
